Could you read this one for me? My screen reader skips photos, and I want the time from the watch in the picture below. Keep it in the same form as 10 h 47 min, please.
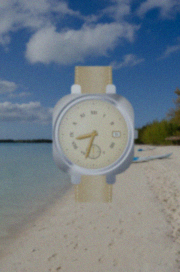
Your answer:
8 h 33 min
